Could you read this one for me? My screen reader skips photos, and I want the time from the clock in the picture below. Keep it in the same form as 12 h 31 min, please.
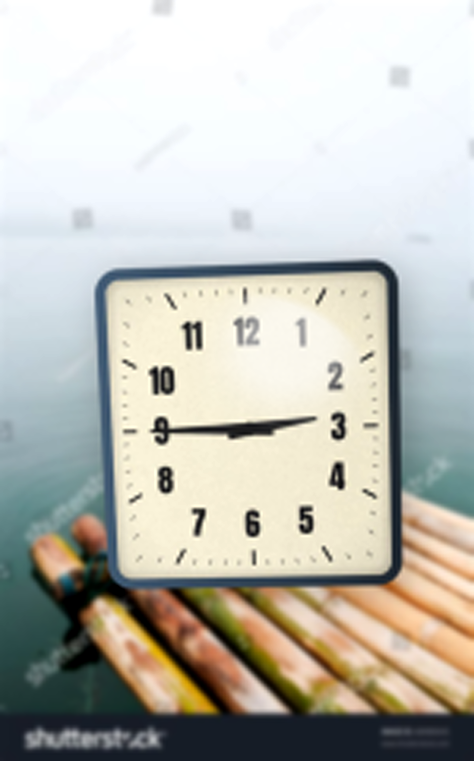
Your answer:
2 h 45 min
